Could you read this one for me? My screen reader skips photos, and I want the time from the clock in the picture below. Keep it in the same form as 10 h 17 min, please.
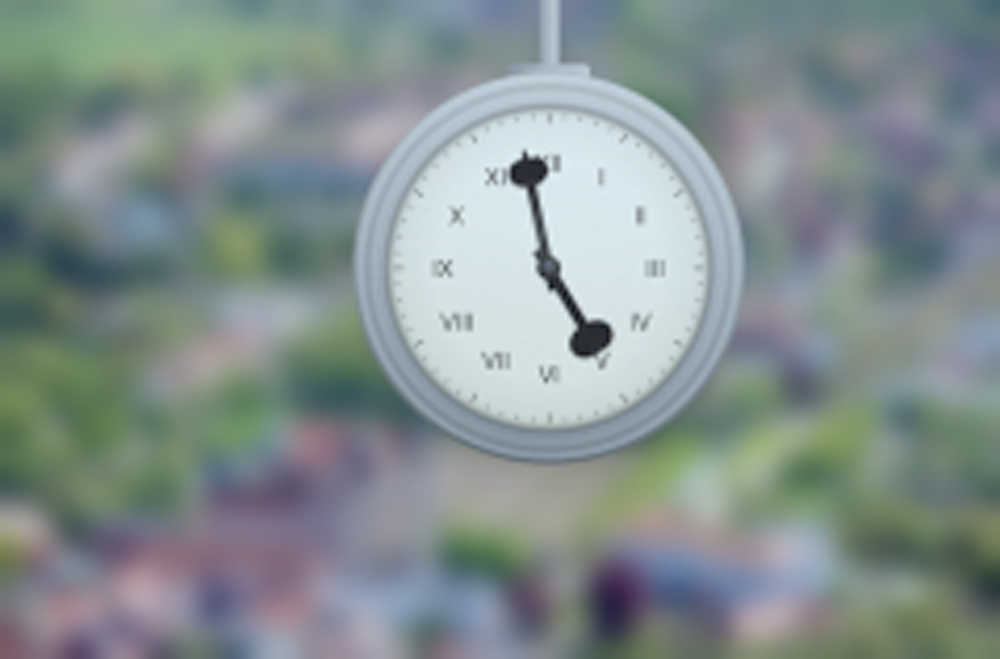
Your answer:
4 h 58 min
